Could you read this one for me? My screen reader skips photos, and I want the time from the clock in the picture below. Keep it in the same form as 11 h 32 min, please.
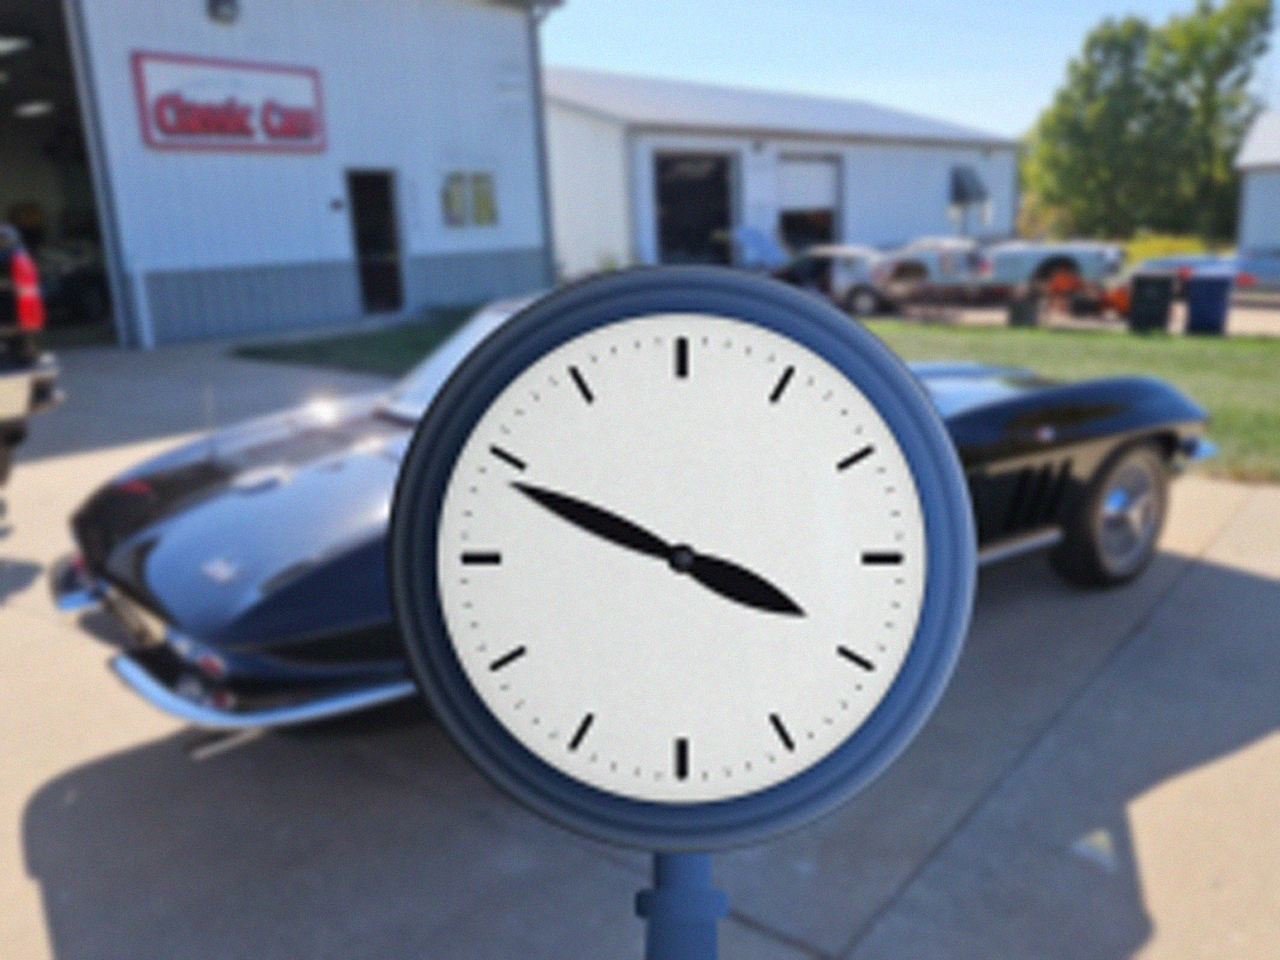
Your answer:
3 h 49 min
